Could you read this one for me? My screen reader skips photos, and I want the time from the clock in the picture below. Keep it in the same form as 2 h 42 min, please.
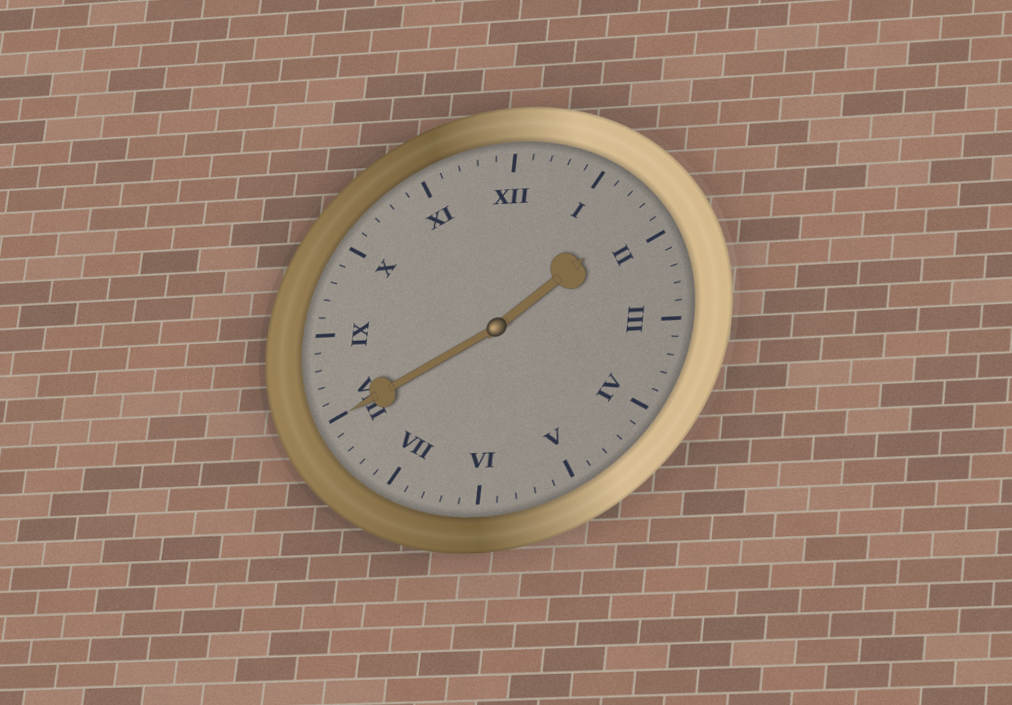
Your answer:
1 h 40 min
